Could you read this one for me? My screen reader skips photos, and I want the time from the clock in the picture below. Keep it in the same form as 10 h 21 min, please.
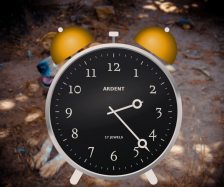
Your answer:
2 h 23 min
